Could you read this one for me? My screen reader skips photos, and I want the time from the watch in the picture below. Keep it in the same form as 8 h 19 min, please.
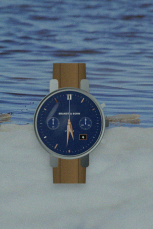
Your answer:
5 h 31 min
